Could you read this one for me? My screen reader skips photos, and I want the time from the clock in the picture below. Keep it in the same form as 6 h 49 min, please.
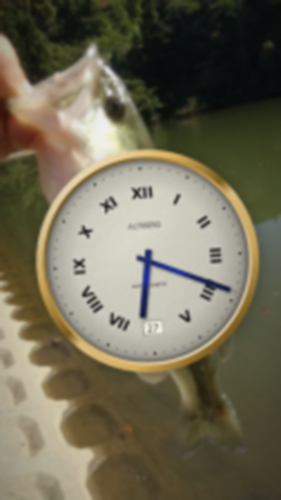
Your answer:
6 h 19 min
